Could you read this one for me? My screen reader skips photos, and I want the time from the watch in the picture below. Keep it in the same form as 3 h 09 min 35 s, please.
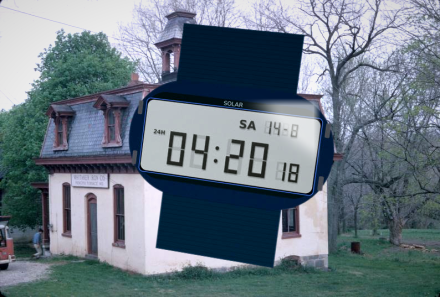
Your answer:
4 h 20 min 18 s
